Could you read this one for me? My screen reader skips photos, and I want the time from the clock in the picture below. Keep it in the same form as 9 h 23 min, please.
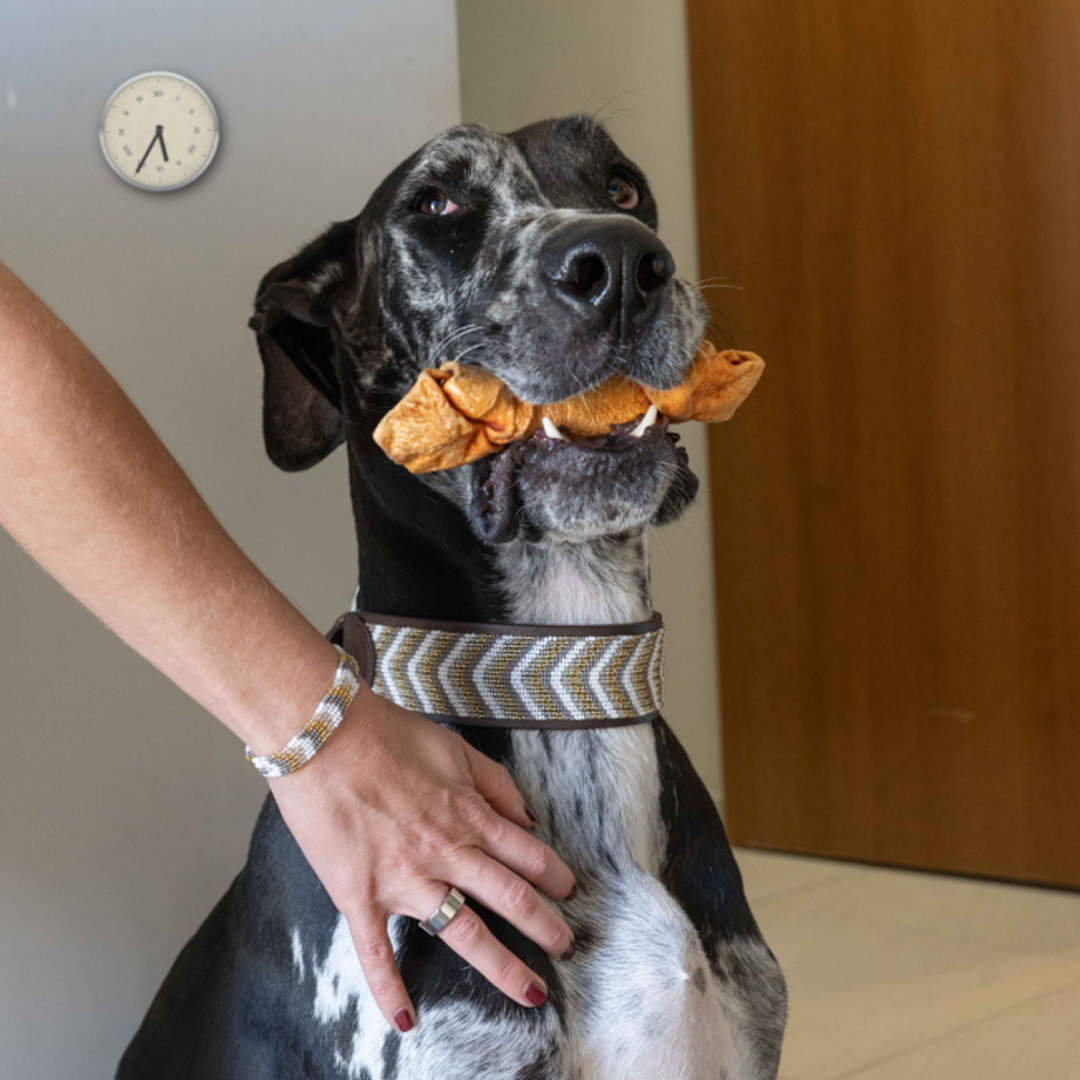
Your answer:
5 h 35 min
